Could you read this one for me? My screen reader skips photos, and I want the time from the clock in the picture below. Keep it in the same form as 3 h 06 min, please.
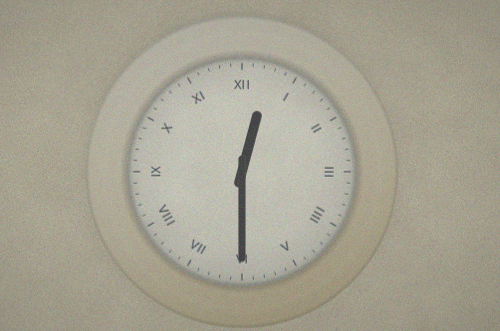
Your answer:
12 h 30 min
